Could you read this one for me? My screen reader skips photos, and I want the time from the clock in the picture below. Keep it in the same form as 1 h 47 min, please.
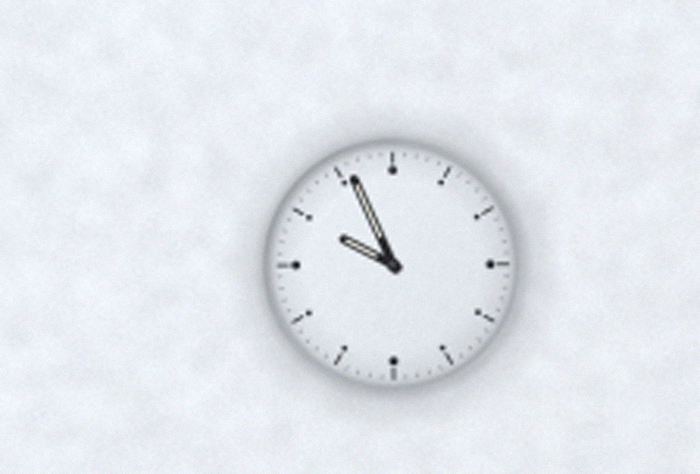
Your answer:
9 h 56 min
